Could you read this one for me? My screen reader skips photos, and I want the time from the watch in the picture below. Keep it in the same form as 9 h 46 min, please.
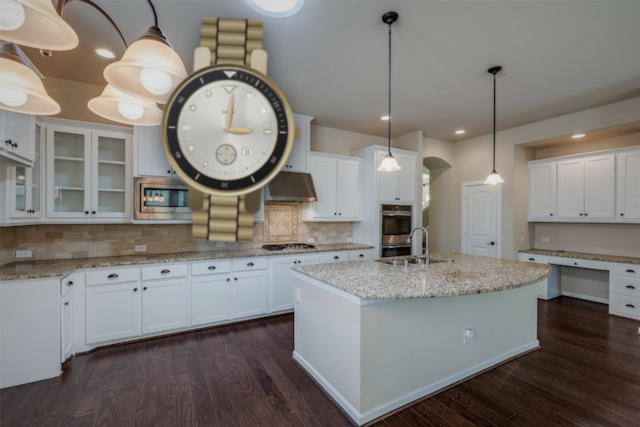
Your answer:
3 h 01 min
